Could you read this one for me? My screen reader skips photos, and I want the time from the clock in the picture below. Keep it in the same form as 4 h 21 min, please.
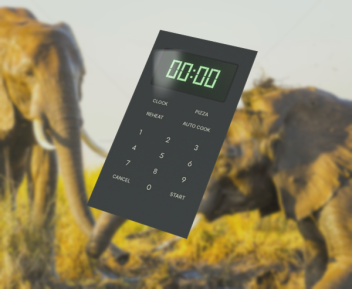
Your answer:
0 h 00 min
